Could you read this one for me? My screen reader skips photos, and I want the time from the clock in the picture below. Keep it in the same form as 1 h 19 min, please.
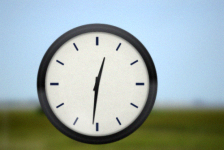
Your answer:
12 h 31 min
